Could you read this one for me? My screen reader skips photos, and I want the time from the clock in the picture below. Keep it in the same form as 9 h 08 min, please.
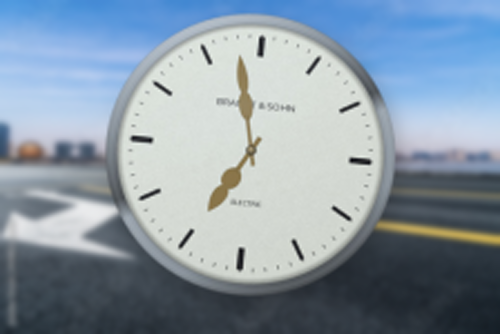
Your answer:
6 h 58 min
